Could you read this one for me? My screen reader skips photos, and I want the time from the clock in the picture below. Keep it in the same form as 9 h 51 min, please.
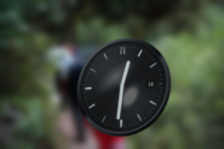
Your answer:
12 h 31 min
